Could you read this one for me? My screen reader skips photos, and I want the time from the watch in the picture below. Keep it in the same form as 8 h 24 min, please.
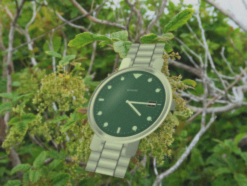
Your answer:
4 h 15 min
